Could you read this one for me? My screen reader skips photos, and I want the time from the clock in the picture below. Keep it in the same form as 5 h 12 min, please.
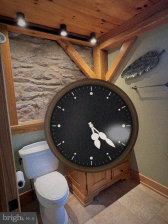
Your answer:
5 h 22 min
